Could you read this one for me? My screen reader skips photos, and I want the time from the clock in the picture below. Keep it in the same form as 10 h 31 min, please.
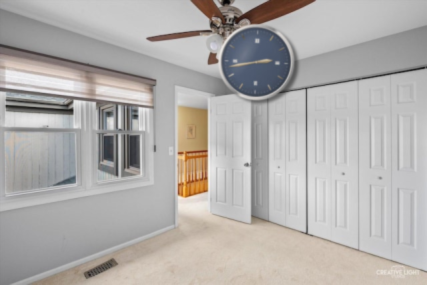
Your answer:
2 h 43 min
